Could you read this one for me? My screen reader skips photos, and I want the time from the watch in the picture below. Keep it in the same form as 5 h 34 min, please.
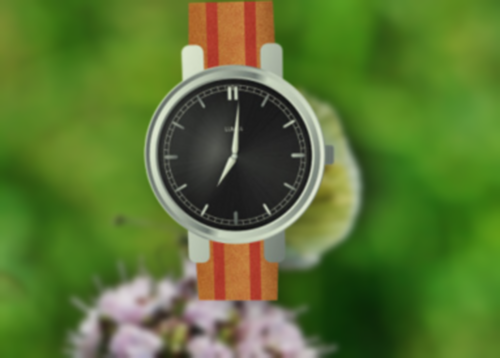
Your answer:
7 h 01 min
